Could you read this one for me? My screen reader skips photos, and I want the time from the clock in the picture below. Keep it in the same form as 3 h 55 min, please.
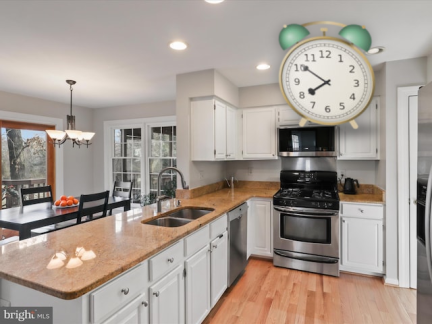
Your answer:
7 h 51 min
